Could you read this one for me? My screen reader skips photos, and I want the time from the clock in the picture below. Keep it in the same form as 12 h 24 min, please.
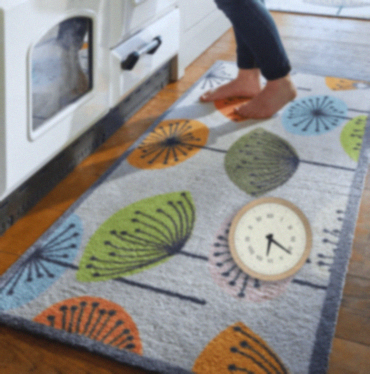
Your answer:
6 h 21 min
